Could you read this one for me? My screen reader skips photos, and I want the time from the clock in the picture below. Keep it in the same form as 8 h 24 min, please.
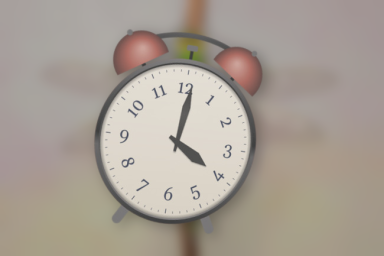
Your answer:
4 h 01 min
